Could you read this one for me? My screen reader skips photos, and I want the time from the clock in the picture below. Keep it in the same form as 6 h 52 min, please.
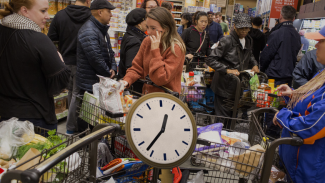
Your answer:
12 h 37 min
